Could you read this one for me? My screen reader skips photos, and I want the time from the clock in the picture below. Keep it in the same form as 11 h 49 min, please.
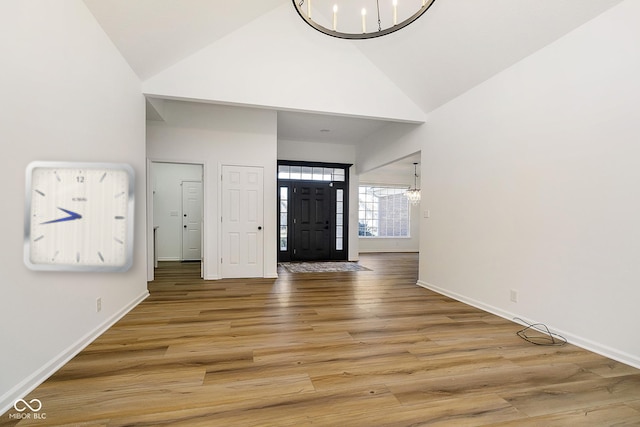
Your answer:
9 h 43 min
